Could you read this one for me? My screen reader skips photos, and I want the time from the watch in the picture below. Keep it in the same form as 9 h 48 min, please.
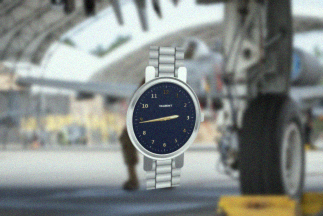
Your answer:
2 h 44 min
